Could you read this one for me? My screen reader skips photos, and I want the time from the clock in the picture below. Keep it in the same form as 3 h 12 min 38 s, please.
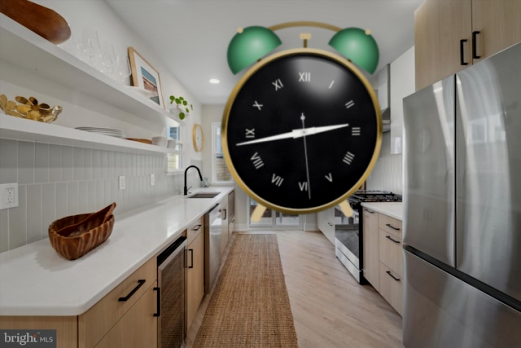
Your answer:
2 h 43 min 29 s
